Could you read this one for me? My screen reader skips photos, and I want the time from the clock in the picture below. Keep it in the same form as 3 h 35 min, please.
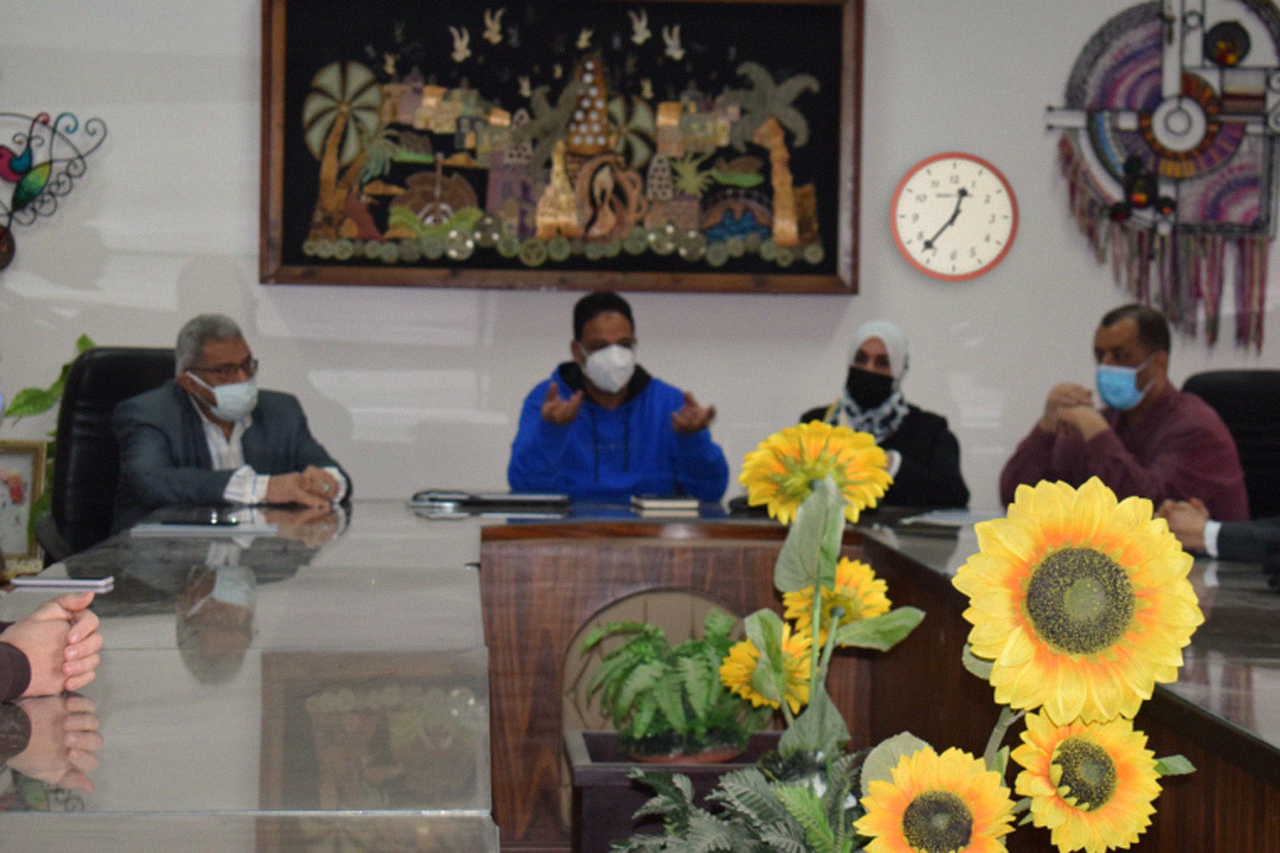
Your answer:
12 h 37 min
